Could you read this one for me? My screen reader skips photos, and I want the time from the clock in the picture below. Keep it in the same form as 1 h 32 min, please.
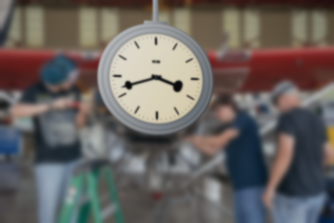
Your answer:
3 h 42 min
